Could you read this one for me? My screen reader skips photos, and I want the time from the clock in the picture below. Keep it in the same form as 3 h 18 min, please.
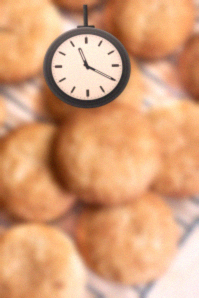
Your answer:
11 h 20 min
